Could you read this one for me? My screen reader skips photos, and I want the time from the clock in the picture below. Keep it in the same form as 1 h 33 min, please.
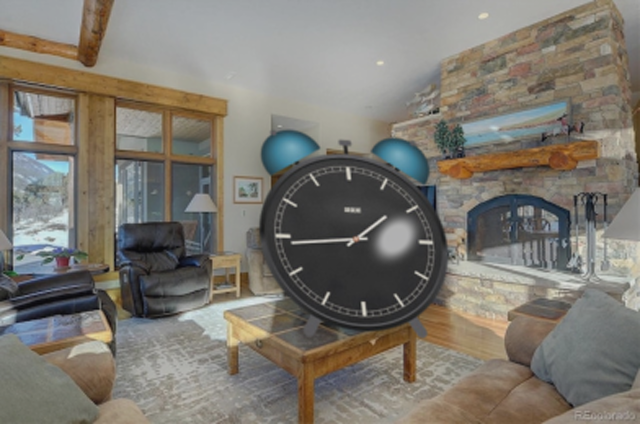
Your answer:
1 h 44 min
